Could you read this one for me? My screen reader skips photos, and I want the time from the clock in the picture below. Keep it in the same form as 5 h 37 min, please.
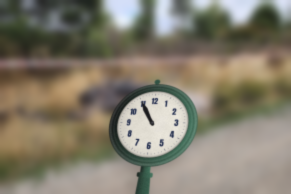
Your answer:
10 h 55 min
